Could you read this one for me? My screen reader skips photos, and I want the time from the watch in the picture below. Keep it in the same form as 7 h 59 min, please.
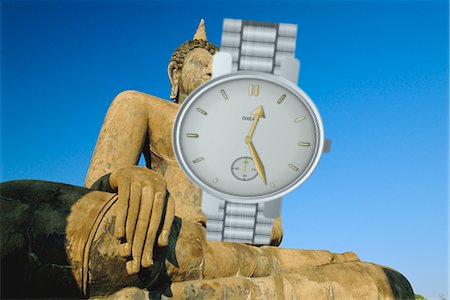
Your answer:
12 h 26 min
